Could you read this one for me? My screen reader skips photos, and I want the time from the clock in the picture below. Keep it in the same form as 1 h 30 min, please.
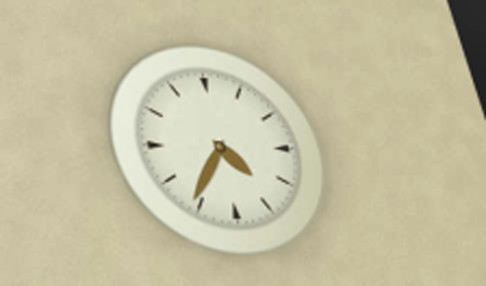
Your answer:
4 h 36 min
